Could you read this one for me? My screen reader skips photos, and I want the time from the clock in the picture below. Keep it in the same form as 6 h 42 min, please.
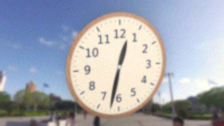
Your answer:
12 h 32 min
